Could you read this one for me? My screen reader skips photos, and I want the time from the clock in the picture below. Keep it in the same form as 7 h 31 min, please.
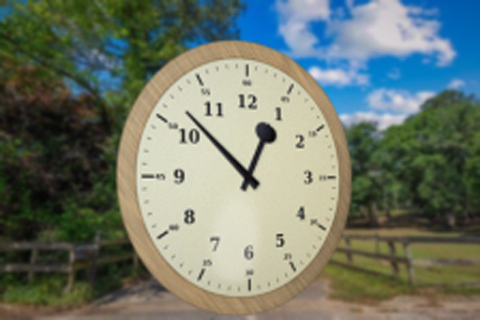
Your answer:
12 h 52 min
